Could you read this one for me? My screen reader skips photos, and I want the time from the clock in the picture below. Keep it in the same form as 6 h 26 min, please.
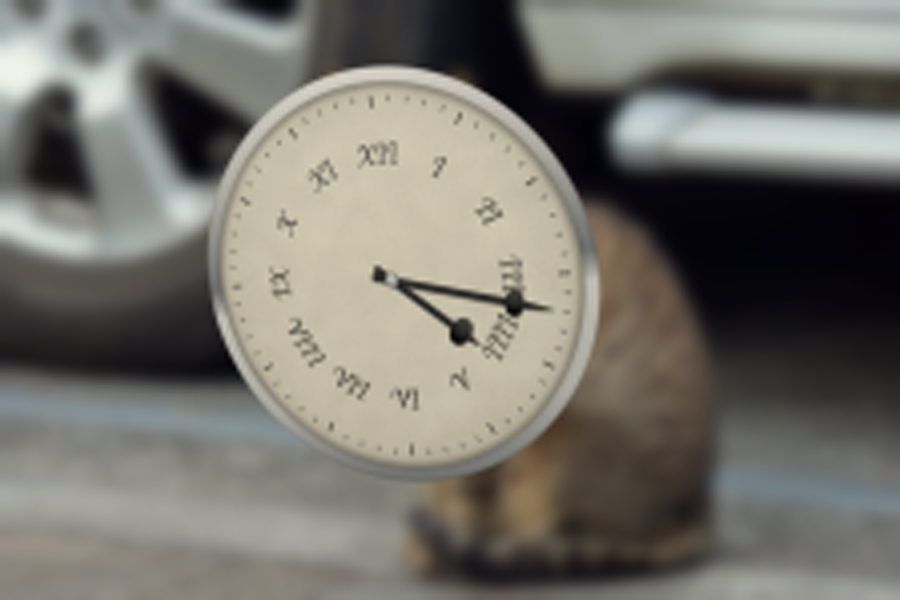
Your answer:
4 h 17 min
